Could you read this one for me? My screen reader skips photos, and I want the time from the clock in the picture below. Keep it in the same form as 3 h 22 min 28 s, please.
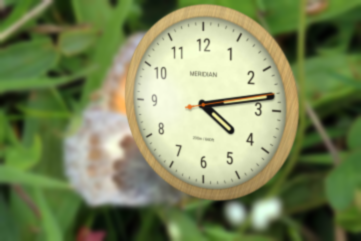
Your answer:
4 h 13 min 13 s
